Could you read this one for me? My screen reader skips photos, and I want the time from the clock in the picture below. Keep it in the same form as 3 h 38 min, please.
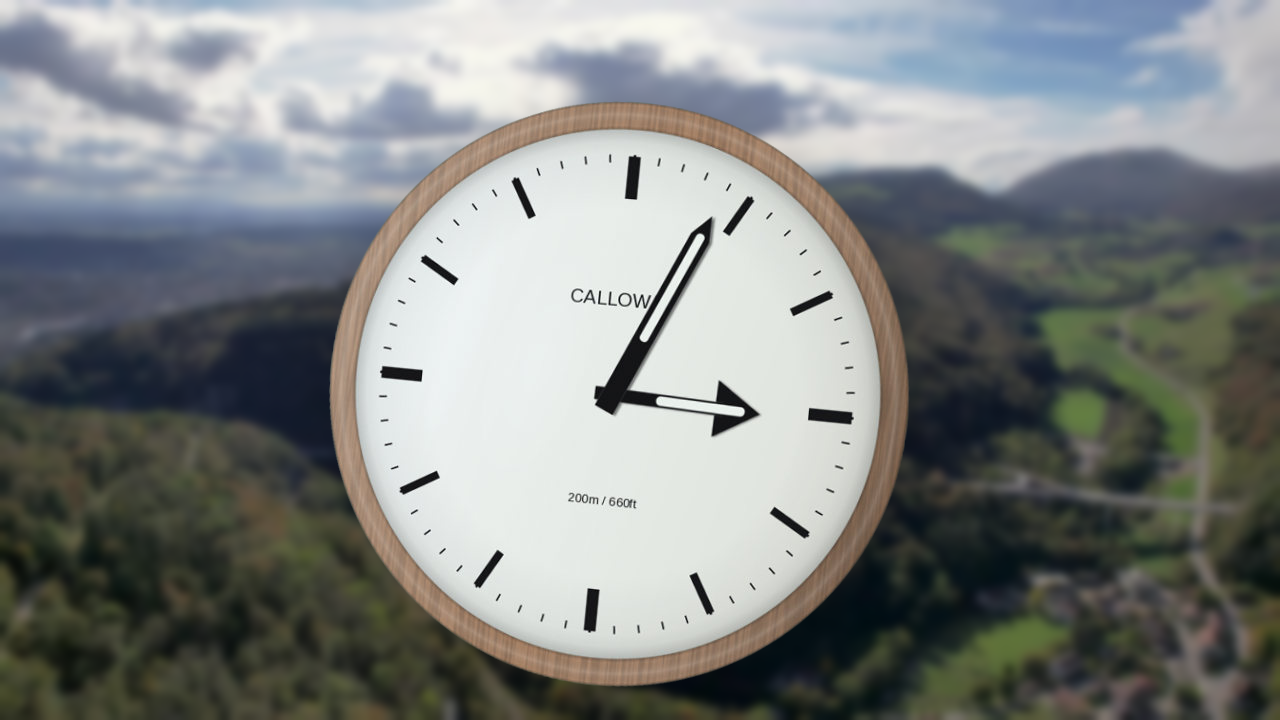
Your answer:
3 h 04 min
